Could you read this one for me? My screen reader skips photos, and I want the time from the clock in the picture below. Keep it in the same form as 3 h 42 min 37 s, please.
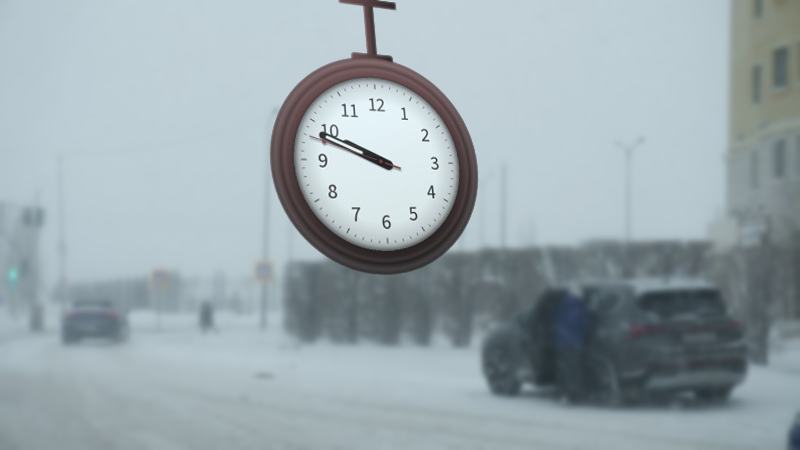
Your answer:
9 h 48 min 48 s
